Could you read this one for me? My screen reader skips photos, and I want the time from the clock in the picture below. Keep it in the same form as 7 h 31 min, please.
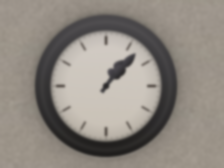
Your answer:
1 h 07 min
